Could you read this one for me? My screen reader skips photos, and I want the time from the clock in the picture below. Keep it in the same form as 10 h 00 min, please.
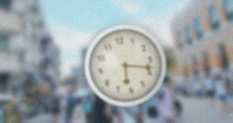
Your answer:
6 h 18 min
